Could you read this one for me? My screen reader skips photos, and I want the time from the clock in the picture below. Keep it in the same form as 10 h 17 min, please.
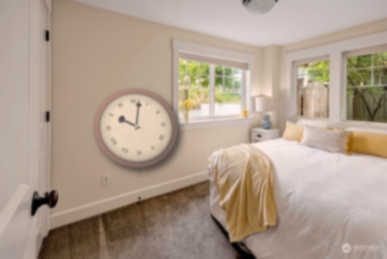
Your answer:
10 h 02 min
